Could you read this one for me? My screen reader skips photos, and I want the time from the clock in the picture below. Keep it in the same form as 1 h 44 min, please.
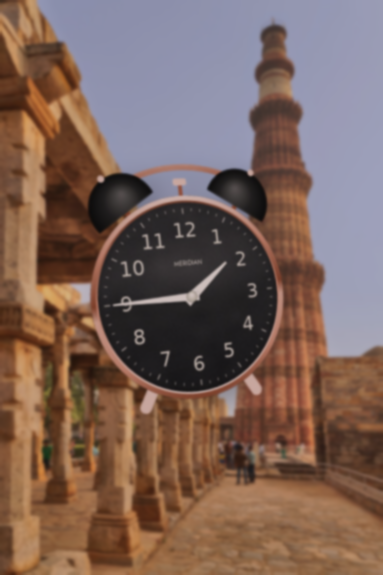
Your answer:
1 h 45 min
